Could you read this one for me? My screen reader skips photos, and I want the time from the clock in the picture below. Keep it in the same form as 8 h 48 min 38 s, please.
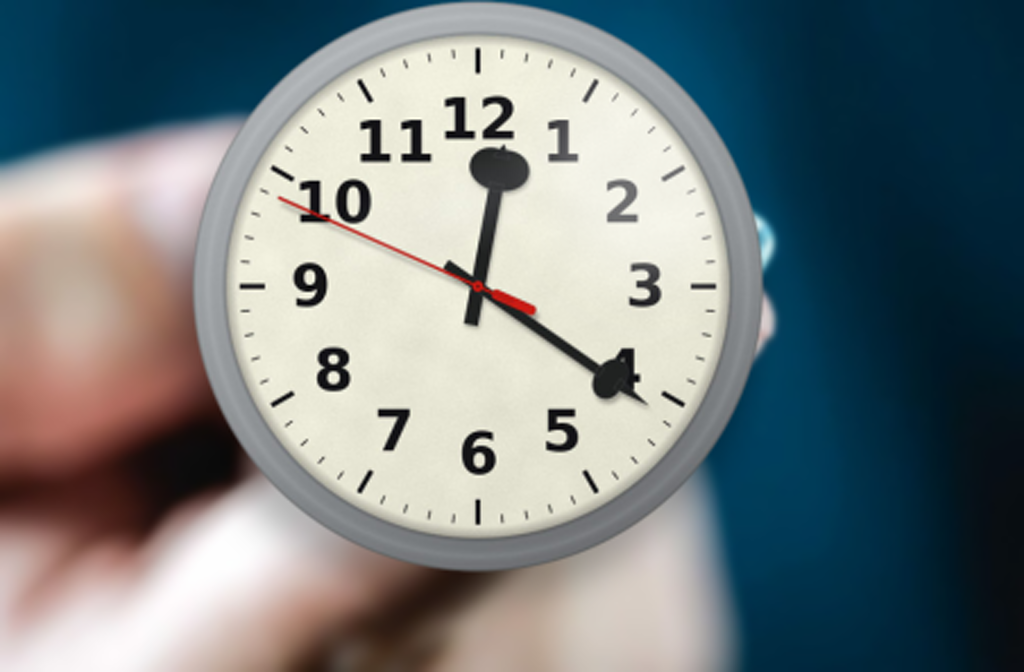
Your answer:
12 h 20 min 49 s
